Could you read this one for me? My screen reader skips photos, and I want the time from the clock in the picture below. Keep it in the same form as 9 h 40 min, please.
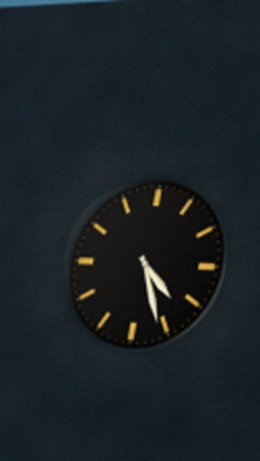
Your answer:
4 h 26 min
